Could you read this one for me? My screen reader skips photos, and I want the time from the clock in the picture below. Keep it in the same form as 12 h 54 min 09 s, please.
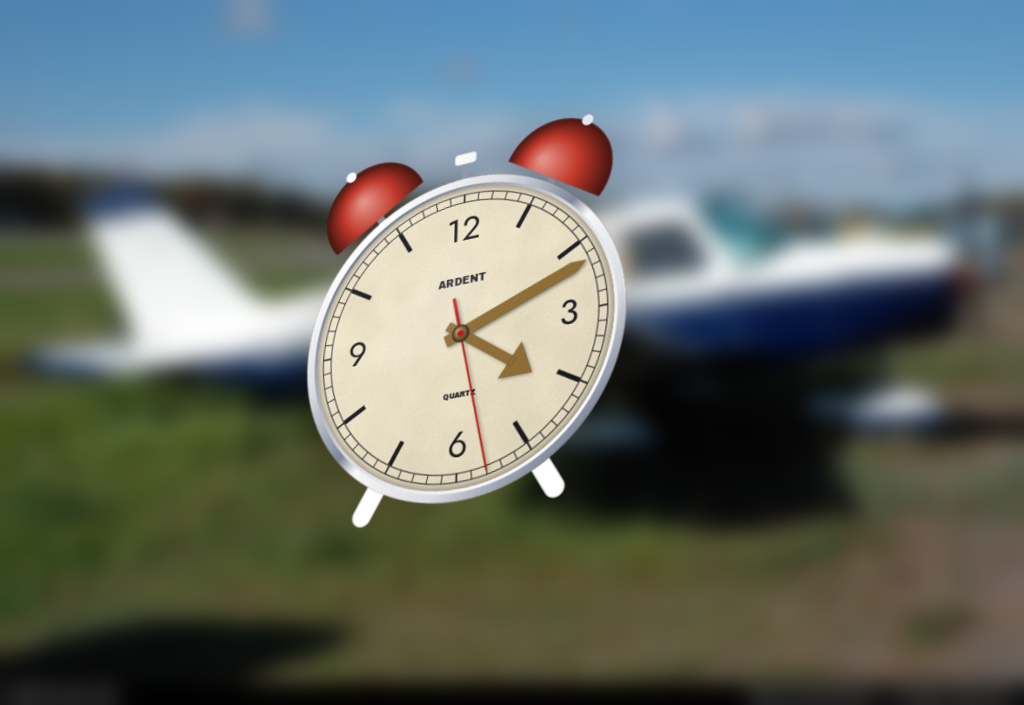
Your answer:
4 h 11 min 28 s
